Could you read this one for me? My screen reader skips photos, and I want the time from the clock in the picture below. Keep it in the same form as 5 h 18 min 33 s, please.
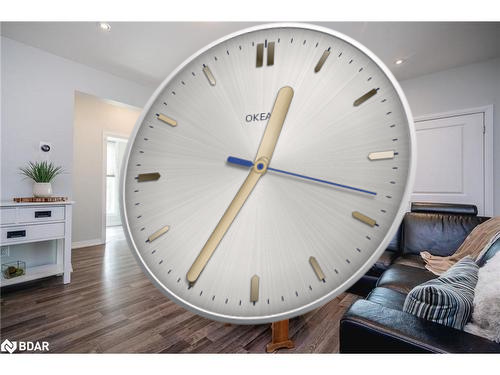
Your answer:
12 h 35 min 18 s
